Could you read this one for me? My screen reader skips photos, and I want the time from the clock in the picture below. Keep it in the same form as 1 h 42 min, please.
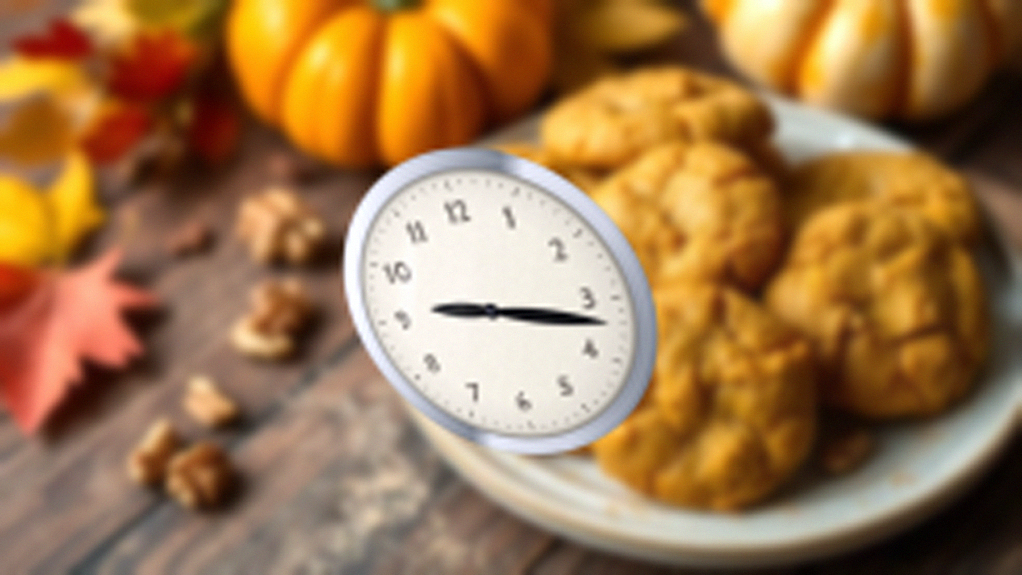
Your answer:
9 h 17 min
